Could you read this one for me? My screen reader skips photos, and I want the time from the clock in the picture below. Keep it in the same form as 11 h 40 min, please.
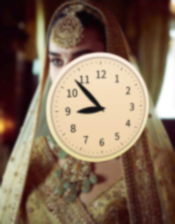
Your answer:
8 h 53 min
